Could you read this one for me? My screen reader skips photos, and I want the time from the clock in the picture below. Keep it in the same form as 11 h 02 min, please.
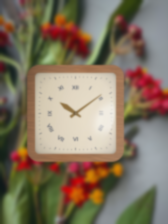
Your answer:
10 h 09 min
